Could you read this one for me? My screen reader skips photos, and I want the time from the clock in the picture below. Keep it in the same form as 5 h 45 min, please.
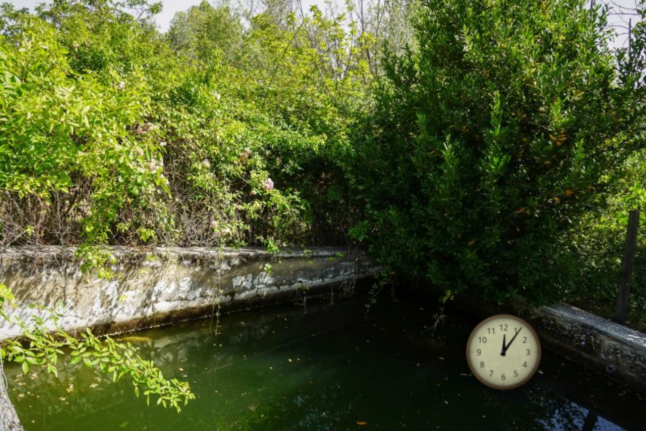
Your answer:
12 h 06 min
